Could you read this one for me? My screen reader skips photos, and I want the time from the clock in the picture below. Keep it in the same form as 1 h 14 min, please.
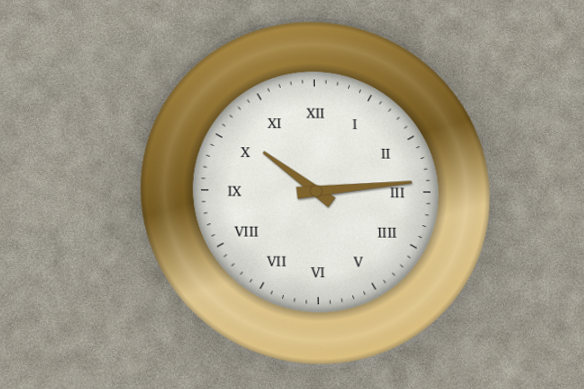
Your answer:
10 h 14 min
